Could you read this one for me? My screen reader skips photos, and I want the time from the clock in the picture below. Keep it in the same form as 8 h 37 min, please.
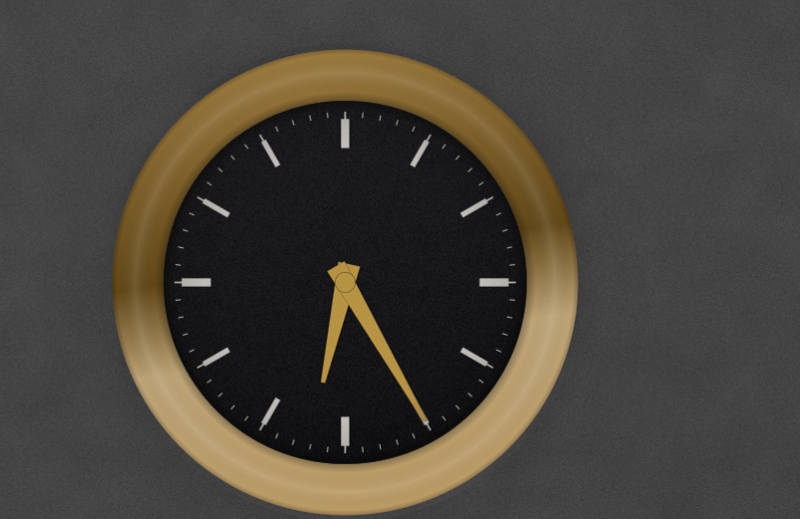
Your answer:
6 h 25 min
